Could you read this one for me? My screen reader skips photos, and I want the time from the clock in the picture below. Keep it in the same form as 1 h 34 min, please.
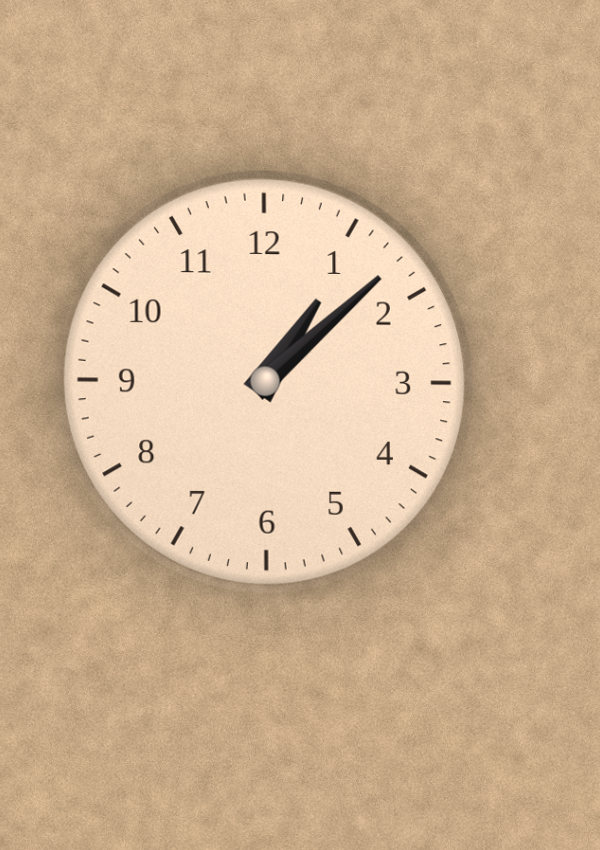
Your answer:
1 h 08 min
